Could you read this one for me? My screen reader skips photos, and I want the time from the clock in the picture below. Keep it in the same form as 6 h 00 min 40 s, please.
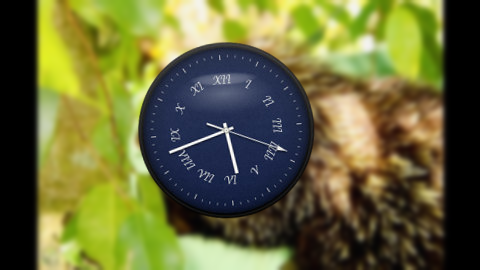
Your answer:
5 h 42 min 19 s
